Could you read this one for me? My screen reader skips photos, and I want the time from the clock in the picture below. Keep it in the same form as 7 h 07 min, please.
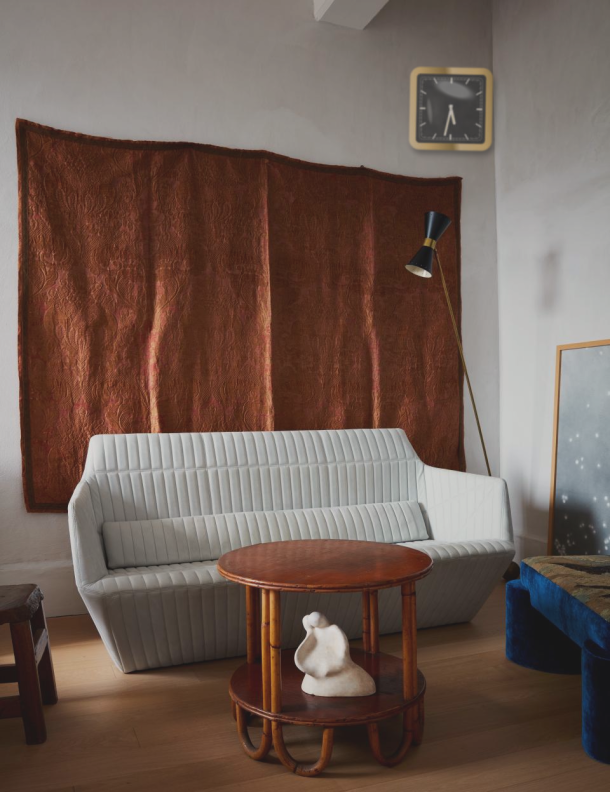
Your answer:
5 h 32 min
